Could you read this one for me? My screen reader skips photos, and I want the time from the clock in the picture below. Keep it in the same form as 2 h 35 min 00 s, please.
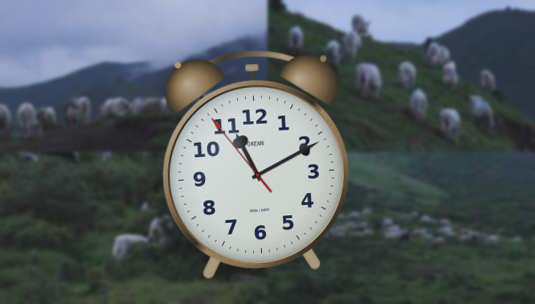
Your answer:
11 h 10 min 54 s
